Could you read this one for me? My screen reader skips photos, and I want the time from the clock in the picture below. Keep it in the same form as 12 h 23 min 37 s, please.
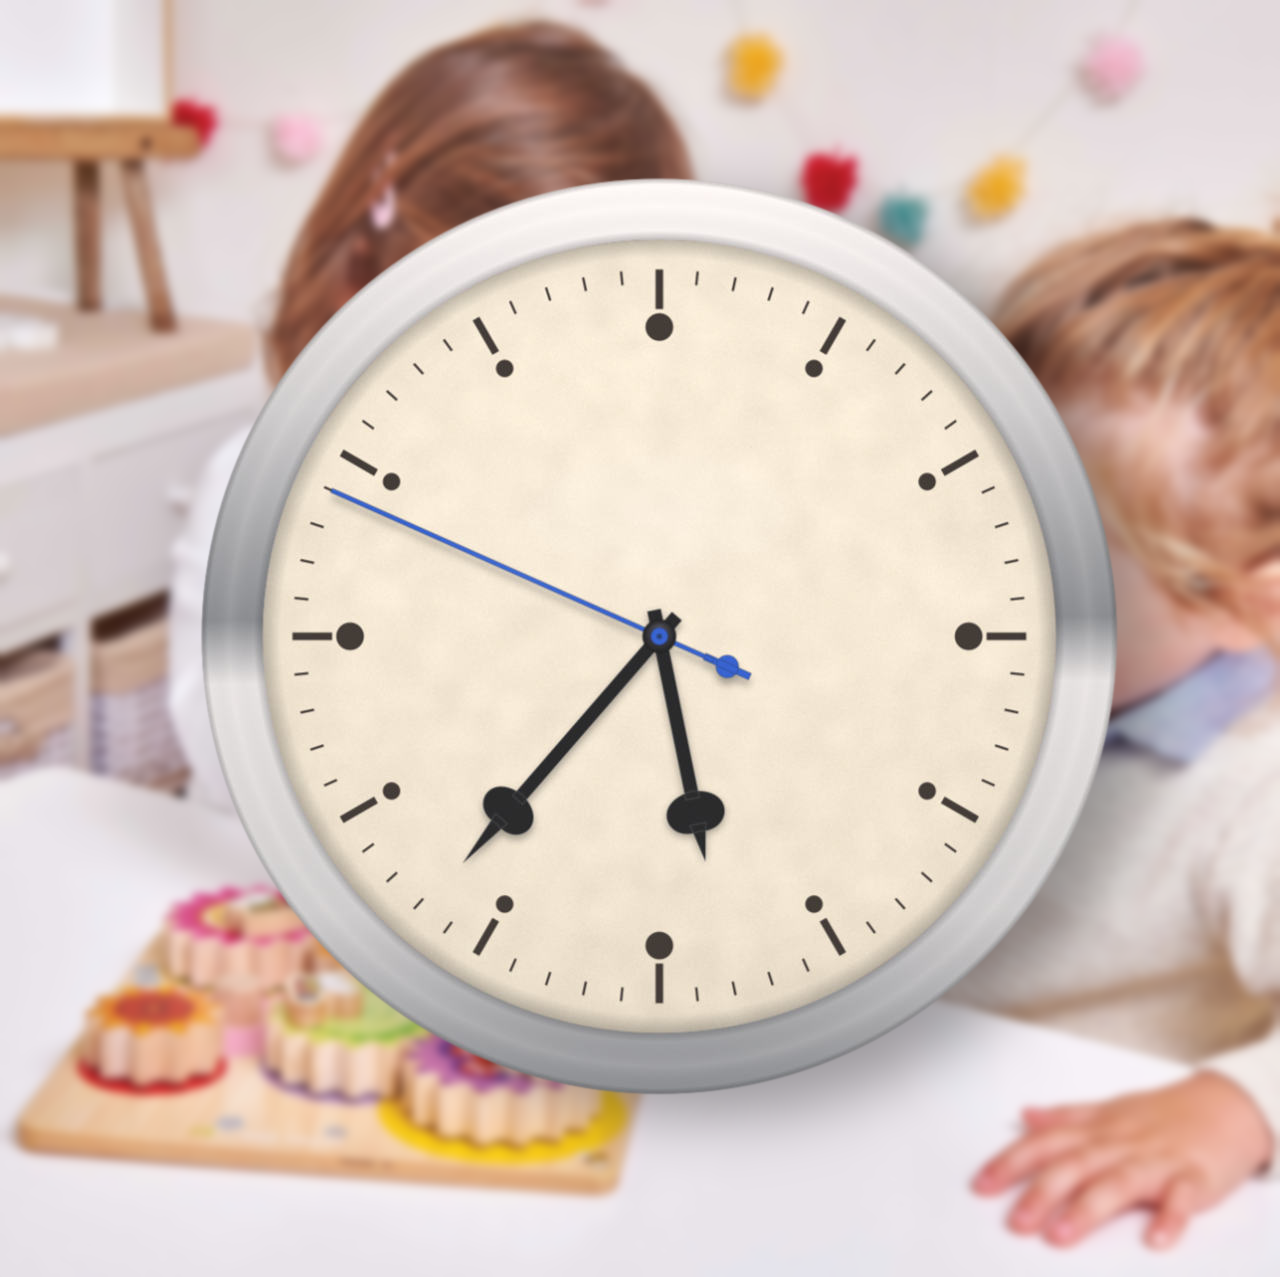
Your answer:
5 h 36 min 49 s
